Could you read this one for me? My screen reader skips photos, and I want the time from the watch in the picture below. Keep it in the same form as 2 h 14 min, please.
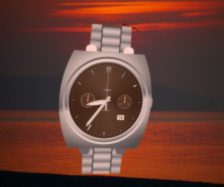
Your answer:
8 h 36 min
